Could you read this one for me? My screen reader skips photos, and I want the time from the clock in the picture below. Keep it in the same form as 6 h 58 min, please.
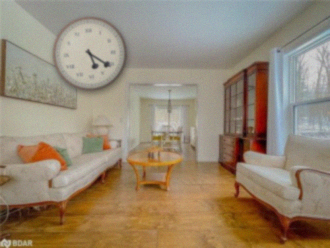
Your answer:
5 h 21 min
